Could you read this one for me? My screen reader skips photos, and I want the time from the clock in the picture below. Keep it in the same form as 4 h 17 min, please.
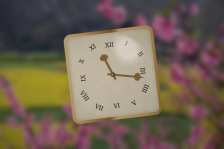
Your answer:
11 h 17 min
